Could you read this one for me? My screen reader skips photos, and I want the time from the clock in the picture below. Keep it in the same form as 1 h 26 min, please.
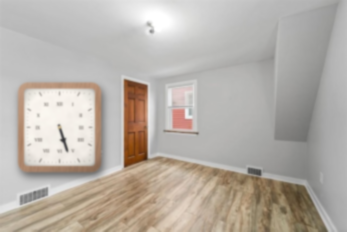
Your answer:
5 h 27 min
